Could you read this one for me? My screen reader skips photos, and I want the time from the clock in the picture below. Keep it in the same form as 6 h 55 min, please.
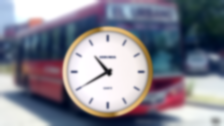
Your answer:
10 h 40 min
